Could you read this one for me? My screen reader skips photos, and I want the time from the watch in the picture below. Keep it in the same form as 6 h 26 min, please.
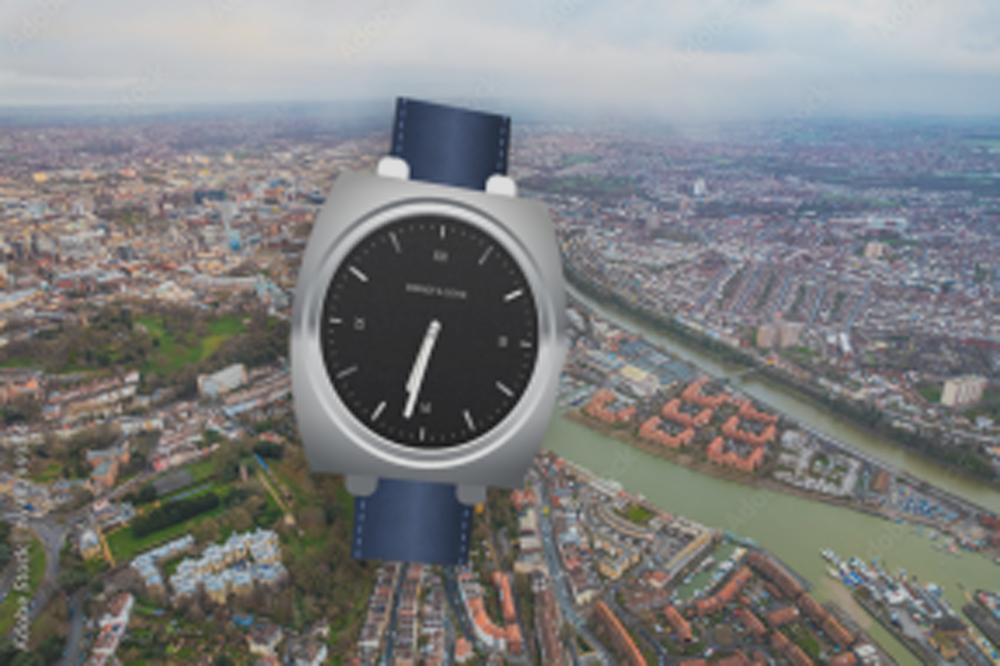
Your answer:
6 h 32 min
